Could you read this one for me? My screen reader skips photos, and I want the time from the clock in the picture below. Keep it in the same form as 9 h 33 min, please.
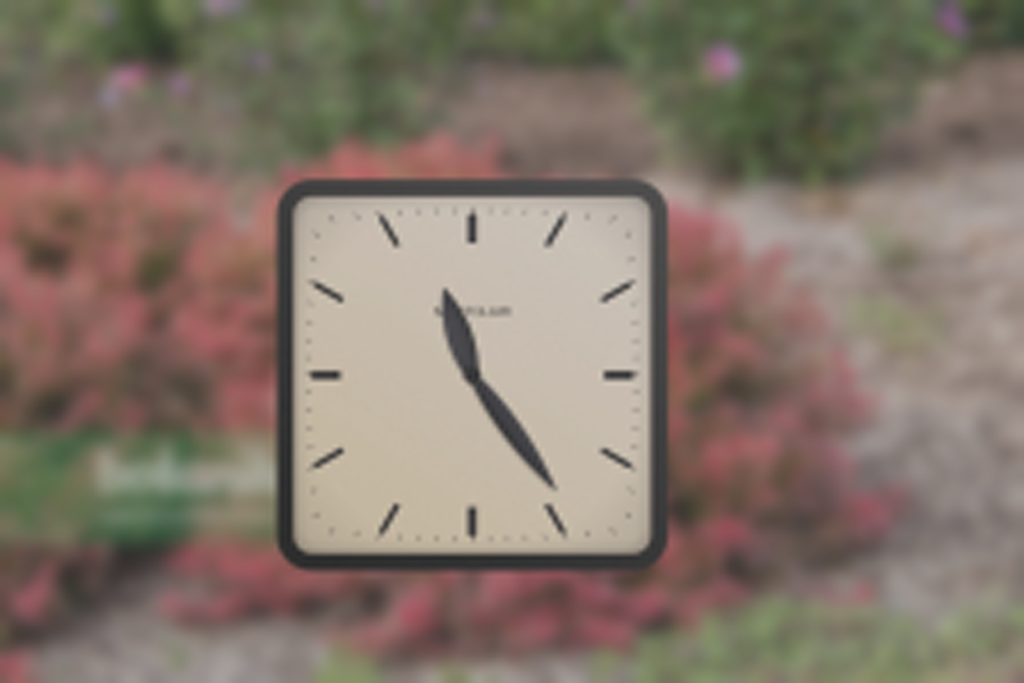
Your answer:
11 h 24 min
